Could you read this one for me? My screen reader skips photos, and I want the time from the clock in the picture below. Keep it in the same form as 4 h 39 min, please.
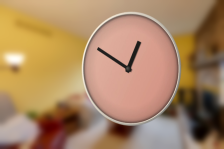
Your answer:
12 h 50 min
